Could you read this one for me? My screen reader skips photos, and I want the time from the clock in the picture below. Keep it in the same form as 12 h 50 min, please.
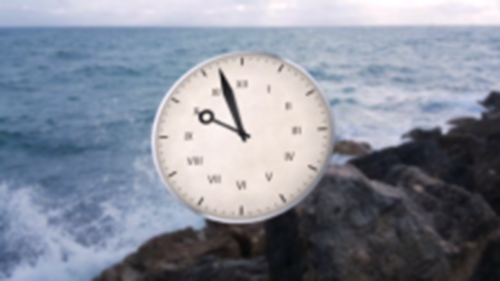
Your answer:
9 h 57 min
